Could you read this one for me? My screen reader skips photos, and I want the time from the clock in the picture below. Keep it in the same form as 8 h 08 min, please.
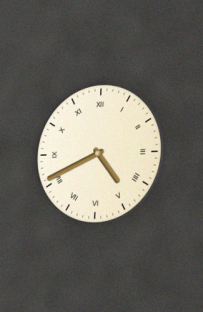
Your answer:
4 h 41 min
